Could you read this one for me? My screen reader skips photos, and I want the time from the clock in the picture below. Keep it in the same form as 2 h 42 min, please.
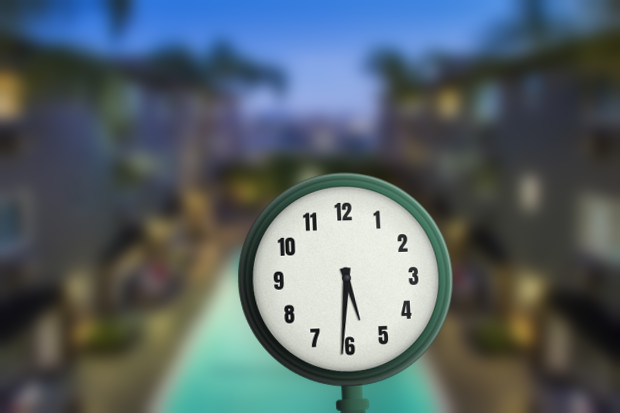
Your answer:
5 h 31 min
